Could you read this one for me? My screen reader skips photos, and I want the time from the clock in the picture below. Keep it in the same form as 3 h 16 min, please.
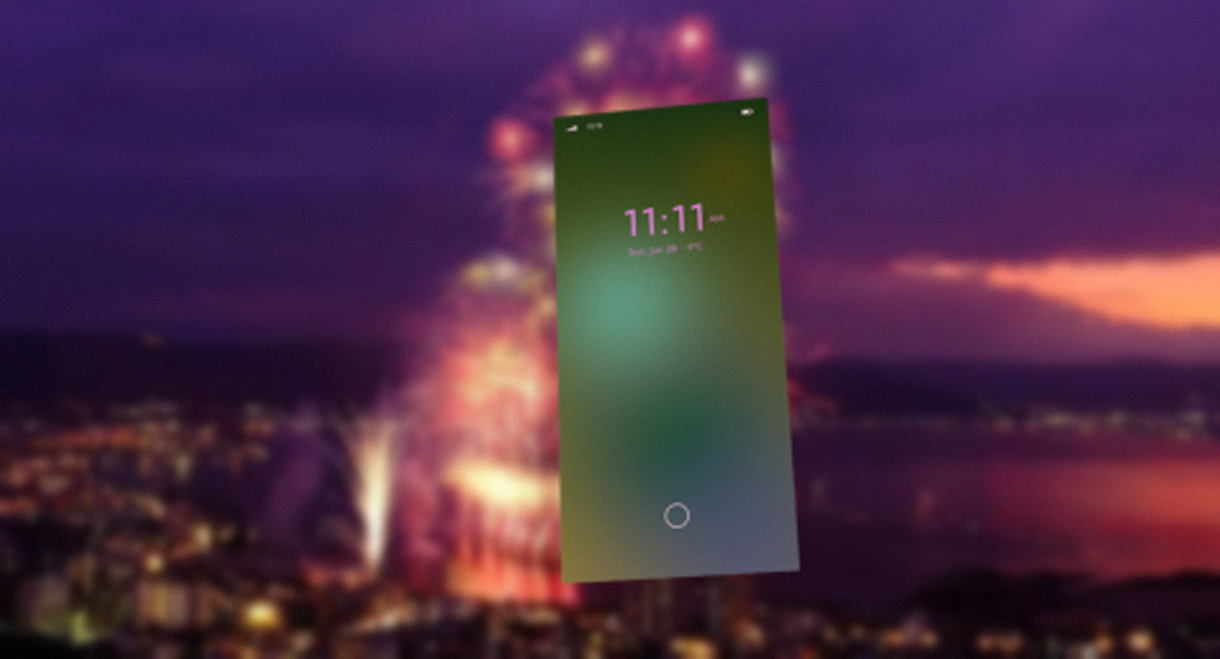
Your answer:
11 h 11 min
